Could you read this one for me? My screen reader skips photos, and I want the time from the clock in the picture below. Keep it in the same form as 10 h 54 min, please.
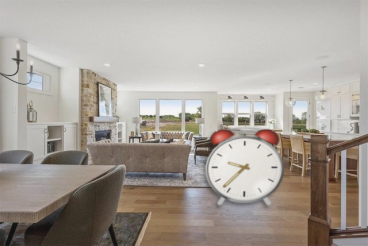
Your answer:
9 h 37 min
